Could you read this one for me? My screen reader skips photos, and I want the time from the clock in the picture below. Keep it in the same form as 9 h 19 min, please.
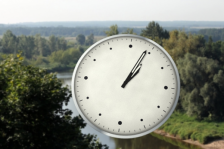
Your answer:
1 h 04 min
